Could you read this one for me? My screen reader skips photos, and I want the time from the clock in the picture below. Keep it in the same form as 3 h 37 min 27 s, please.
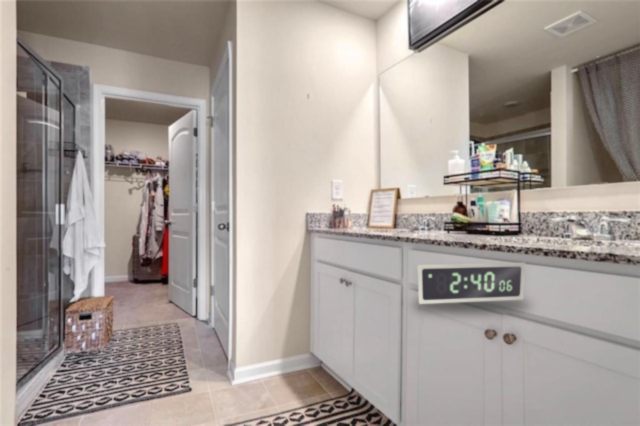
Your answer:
2 h 40 min 06 s
